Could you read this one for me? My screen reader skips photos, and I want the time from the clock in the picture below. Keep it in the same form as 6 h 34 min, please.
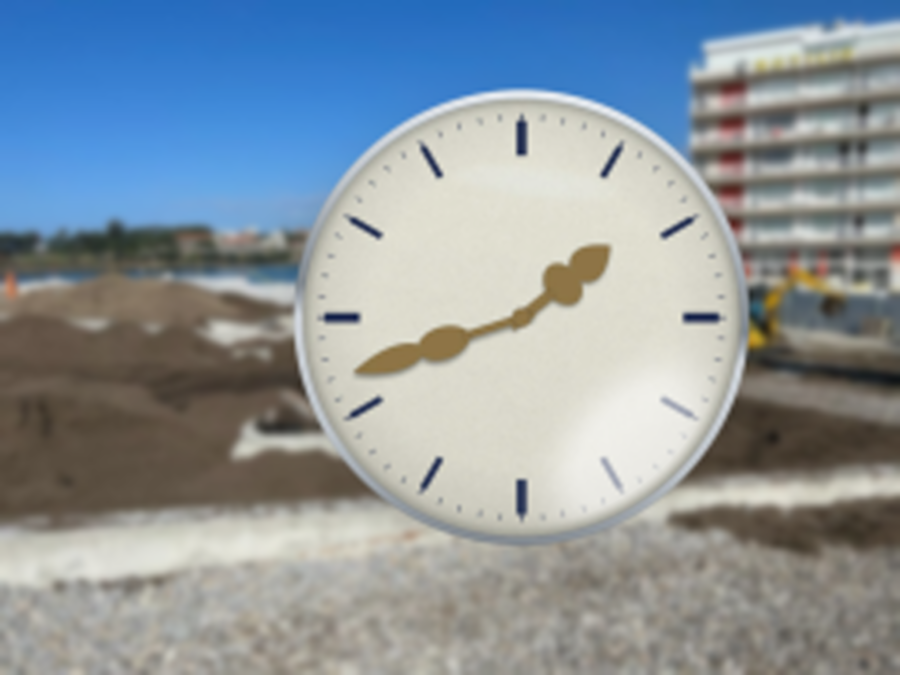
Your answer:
1 h 42 min
